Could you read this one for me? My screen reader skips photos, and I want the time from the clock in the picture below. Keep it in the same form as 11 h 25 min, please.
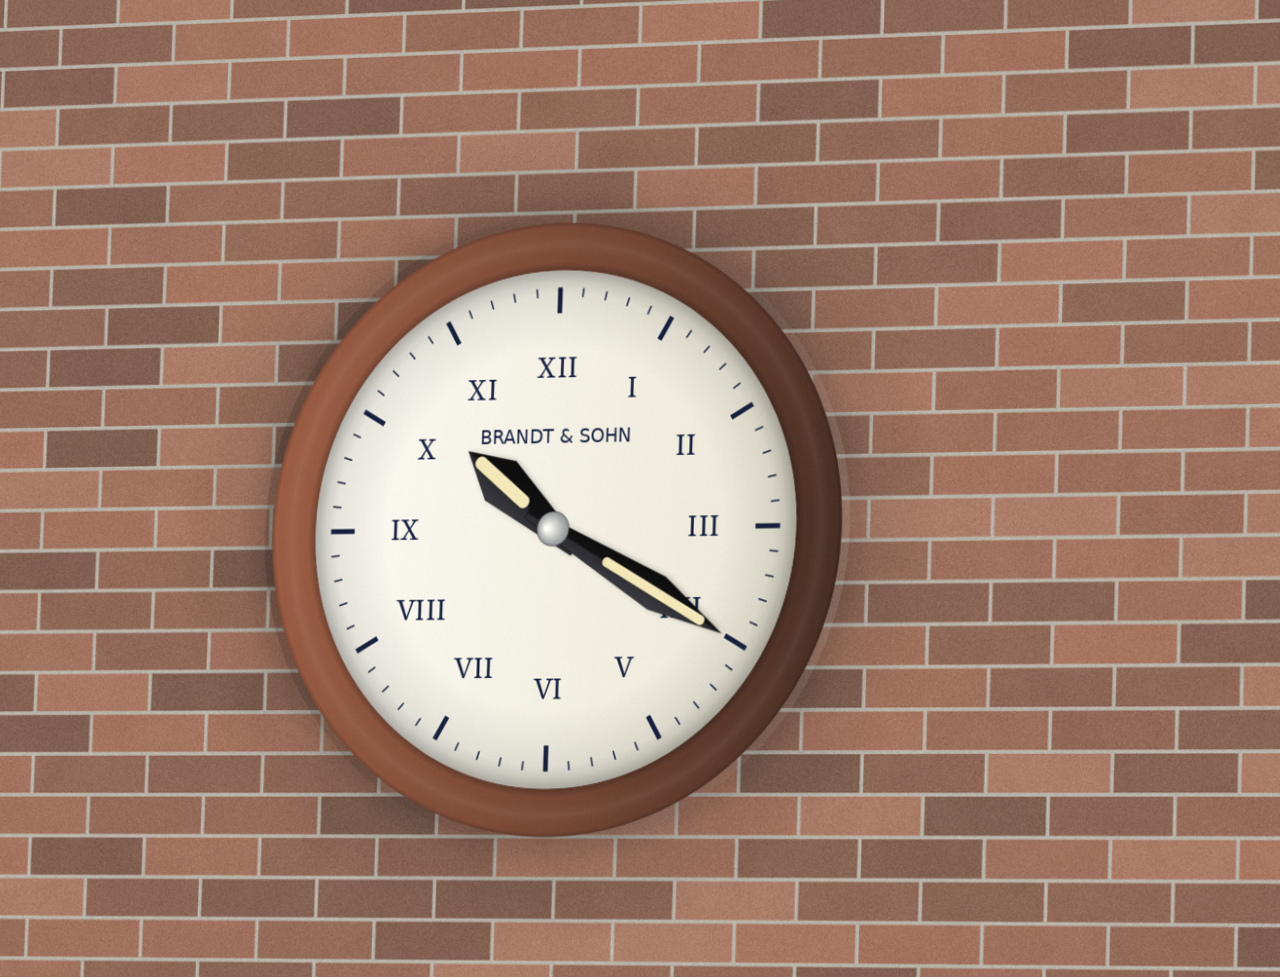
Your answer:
10 h 20 min
